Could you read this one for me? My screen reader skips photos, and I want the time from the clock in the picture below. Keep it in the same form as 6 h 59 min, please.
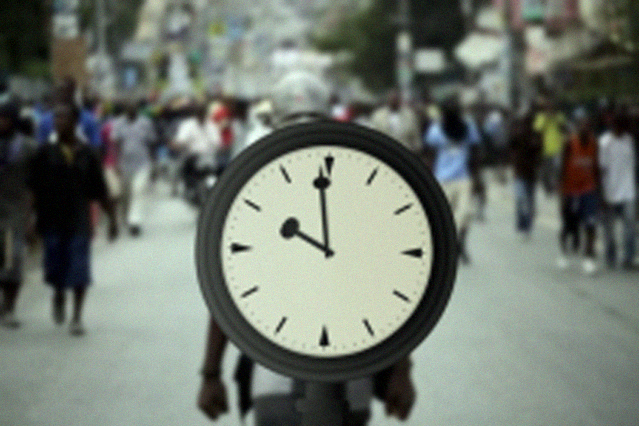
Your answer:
9 h 59 min
